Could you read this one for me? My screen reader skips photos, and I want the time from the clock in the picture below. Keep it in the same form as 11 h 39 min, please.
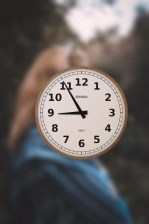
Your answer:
8 h 55 min
